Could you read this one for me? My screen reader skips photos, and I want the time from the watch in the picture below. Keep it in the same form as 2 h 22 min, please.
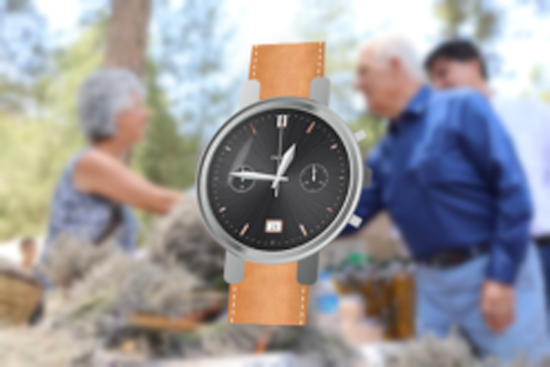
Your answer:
12 h 46 min
